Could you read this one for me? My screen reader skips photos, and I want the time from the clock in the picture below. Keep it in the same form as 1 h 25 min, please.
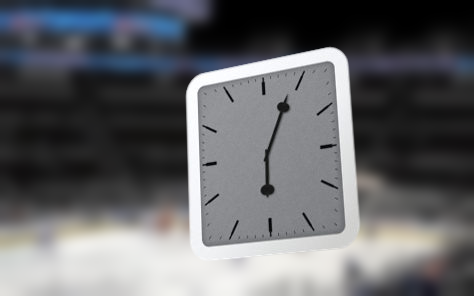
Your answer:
6 h 04 min
